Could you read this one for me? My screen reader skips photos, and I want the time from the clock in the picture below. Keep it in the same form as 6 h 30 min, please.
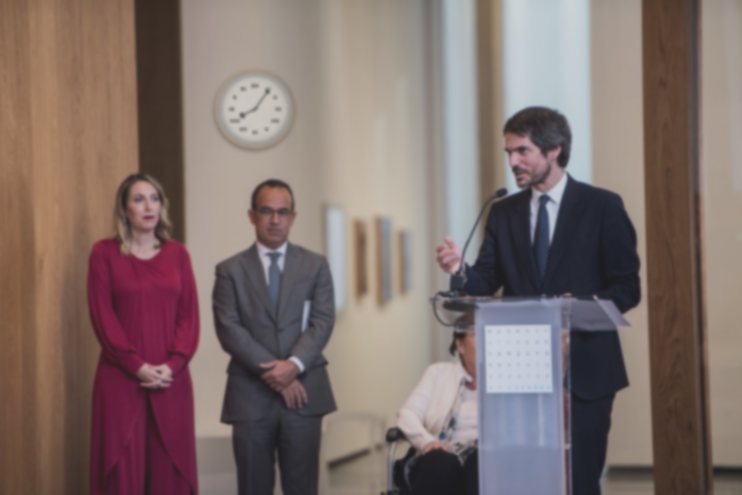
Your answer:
8 h 06 min
